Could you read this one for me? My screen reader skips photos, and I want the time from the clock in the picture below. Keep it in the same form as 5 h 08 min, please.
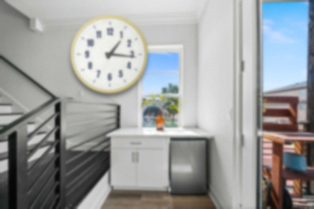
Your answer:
1 h 16 min
